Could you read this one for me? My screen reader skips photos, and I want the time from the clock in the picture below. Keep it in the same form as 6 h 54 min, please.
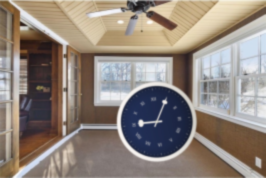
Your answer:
9 h 05 min
